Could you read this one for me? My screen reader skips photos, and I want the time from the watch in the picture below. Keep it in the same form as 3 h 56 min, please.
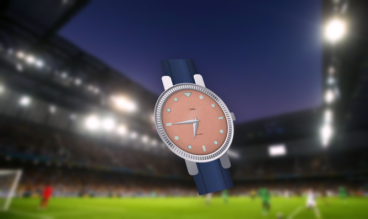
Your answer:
6 h 45 min
